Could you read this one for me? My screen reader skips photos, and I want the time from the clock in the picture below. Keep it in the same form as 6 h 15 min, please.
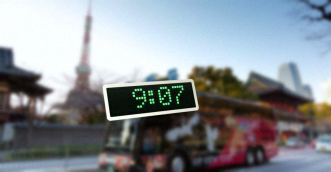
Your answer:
9 h 07 min
